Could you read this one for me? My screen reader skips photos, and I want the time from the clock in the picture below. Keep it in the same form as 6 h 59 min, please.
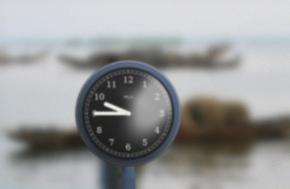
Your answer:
9 h 45 min
